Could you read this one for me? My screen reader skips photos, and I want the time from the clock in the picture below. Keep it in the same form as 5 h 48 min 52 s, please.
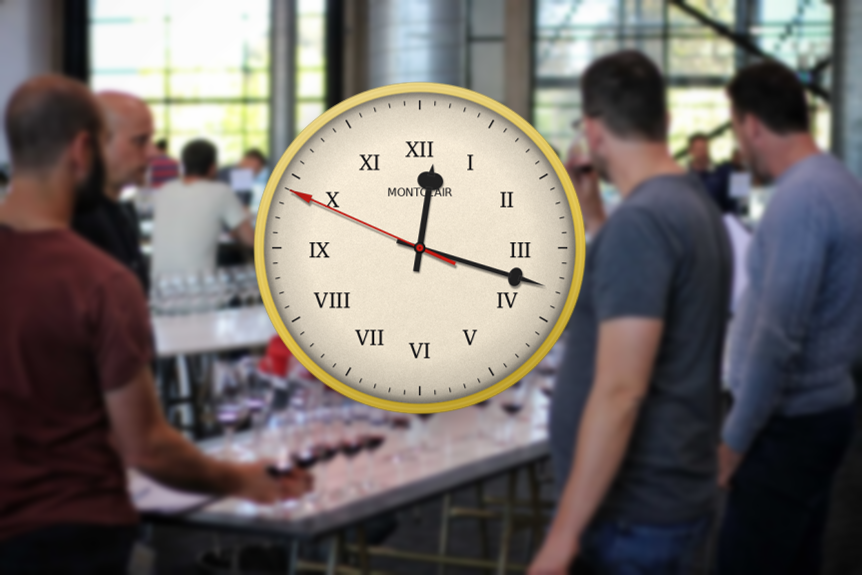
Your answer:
12 h 17 min 49 s
